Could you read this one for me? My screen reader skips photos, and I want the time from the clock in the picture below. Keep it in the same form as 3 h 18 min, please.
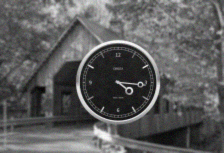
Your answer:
4 h 16 min
